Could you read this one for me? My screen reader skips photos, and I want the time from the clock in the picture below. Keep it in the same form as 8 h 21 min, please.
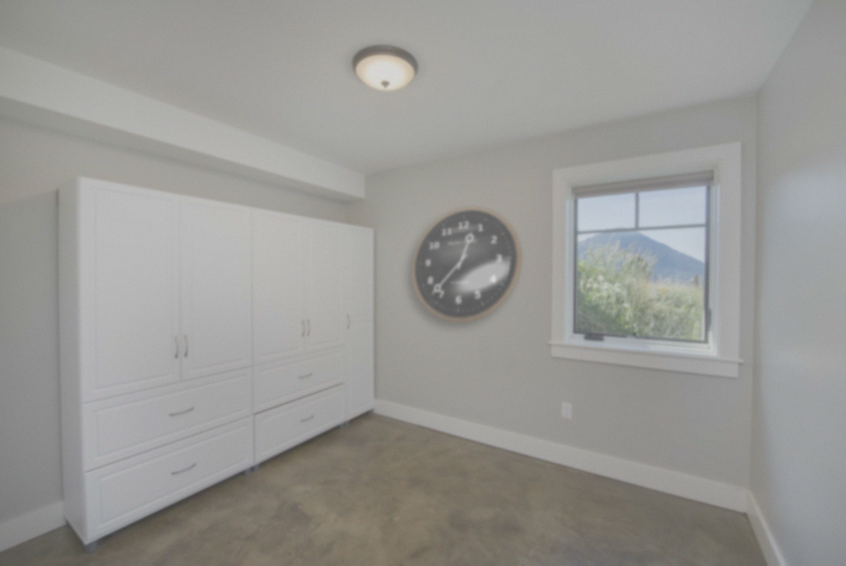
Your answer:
12 h 37 min
